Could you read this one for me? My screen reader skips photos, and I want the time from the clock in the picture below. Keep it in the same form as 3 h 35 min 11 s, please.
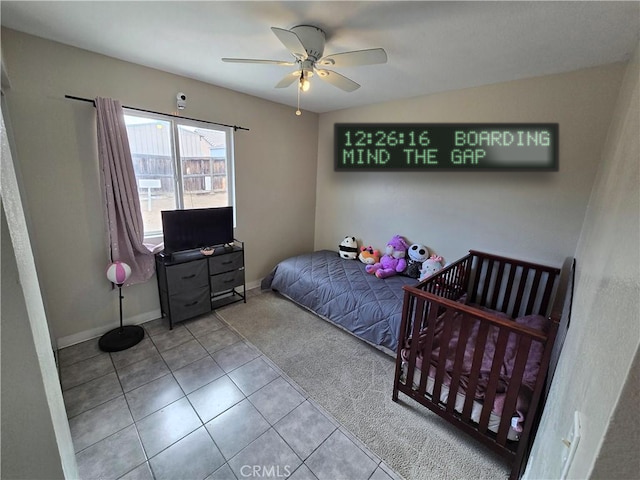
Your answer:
12 h 26 min 16 s
